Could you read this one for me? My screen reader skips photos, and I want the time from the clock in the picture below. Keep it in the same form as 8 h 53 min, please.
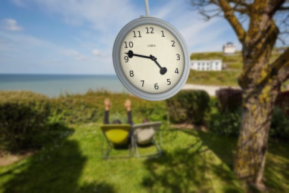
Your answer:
4 h 47 min
